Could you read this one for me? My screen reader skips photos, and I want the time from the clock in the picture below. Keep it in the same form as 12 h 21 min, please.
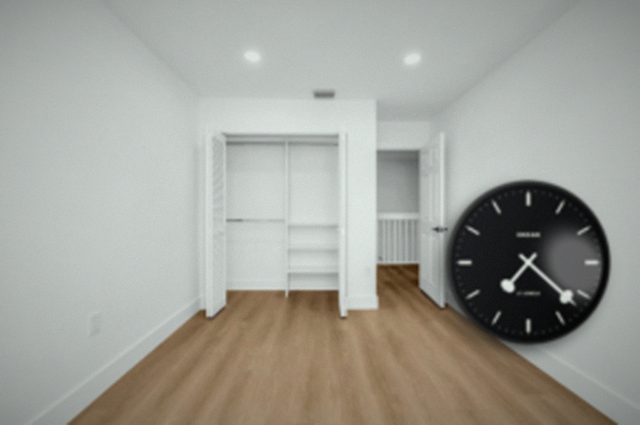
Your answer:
7 h 22 min
